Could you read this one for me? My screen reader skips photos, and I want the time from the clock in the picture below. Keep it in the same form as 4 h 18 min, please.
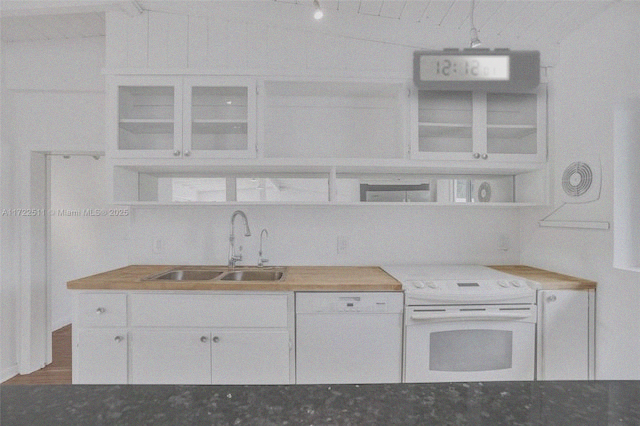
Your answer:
12 h 12 min
